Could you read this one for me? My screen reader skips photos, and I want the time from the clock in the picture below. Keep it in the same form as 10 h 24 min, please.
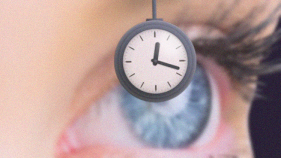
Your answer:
12 h 18 min
